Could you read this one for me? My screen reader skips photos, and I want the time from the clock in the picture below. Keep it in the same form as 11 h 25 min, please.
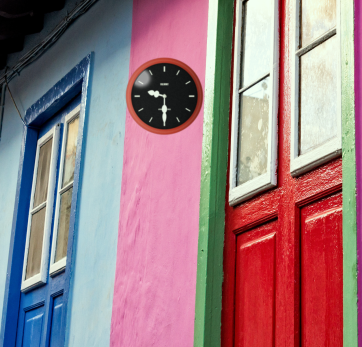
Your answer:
9 h 30 min
